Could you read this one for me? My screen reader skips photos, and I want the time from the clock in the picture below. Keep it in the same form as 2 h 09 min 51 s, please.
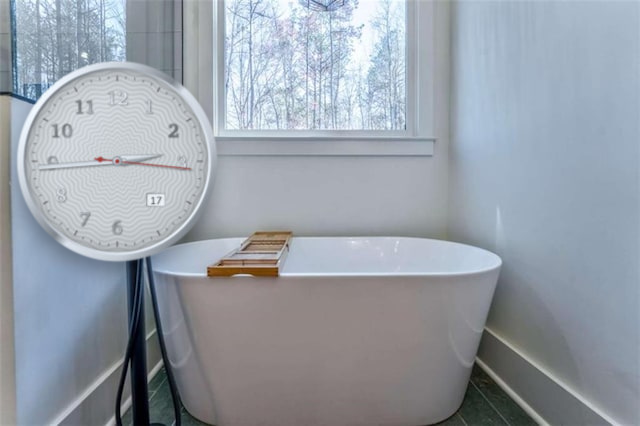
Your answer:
2 h 44 min 16 s
